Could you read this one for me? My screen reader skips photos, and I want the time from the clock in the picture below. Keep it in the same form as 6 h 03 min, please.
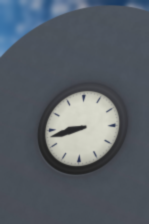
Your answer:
8 h 43 min
